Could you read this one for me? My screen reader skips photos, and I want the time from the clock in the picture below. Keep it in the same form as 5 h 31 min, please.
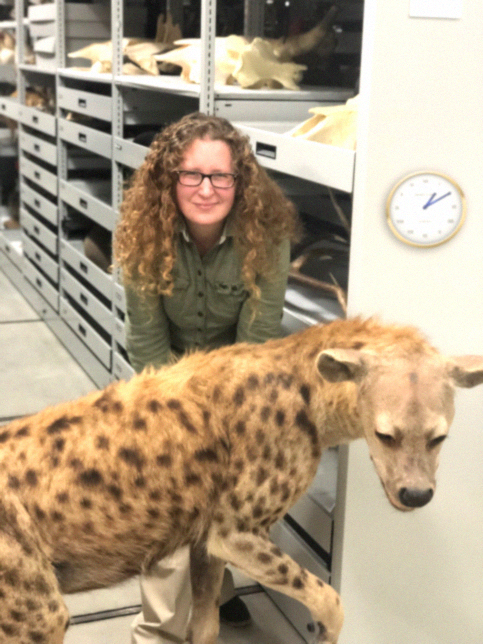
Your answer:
1 h 10 min
